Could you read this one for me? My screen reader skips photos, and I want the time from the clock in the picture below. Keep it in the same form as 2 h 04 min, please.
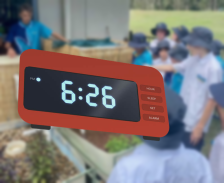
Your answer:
6 h 26 min
